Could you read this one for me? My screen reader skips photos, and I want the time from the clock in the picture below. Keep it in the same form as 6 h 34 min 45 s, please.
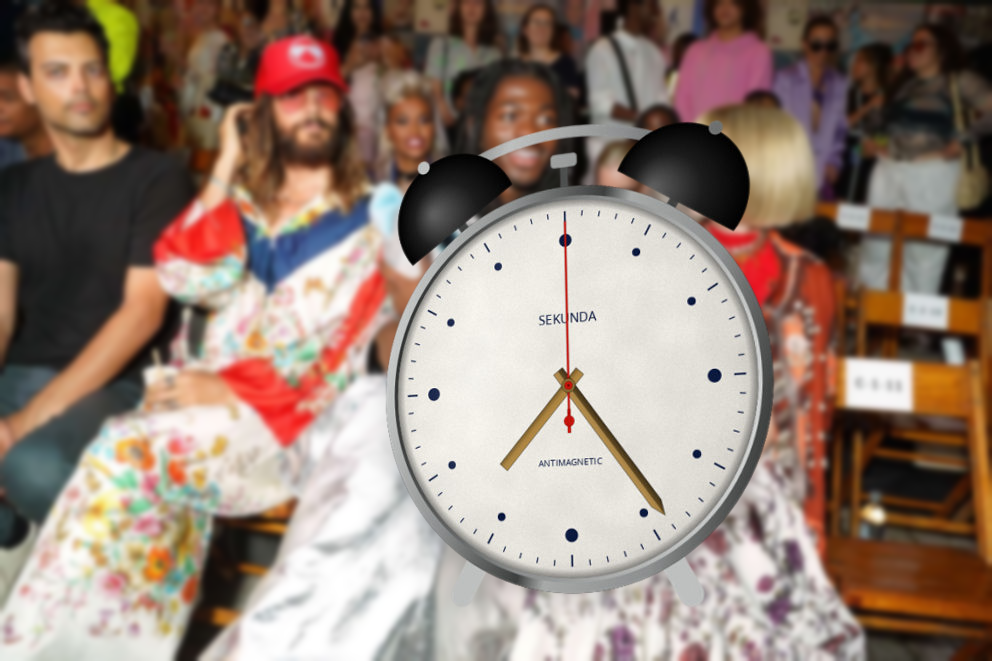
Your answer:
7 h 24 min 00 s
